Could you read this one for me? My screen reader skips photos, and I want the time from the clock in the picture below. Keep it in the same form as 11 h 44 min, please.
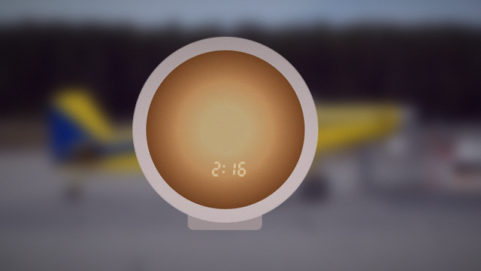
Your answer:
2 h 16 min
